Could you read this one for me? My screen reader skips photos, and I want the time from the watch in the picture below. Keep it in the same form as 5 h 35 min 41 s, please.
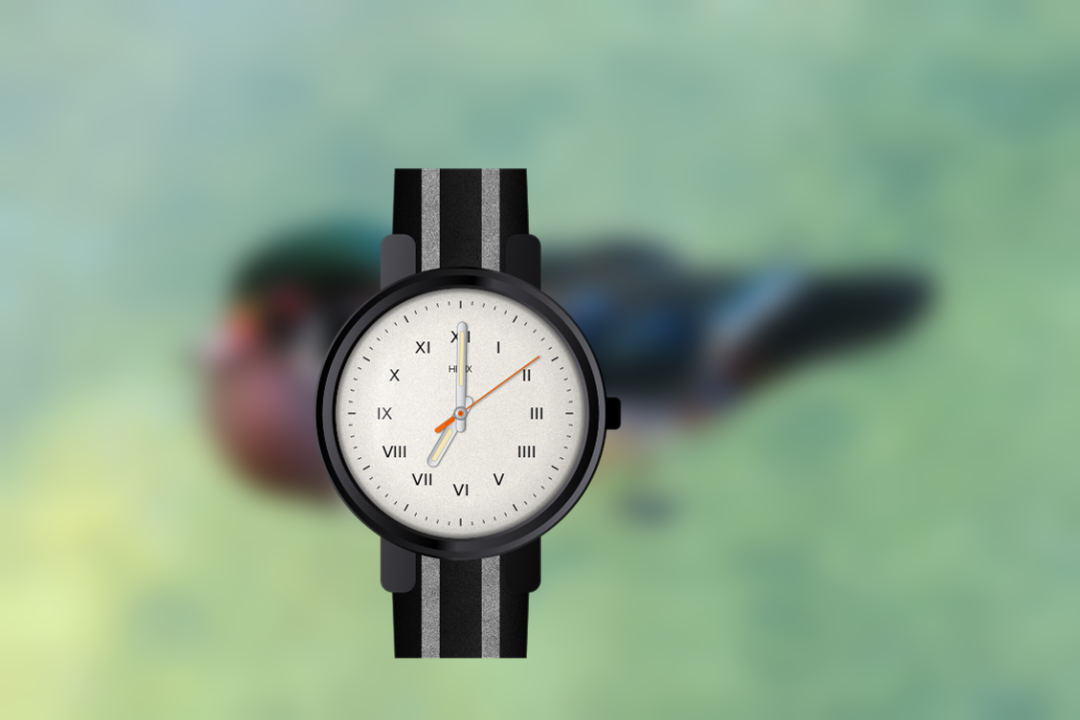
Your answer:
7 h 00 min 09 s
